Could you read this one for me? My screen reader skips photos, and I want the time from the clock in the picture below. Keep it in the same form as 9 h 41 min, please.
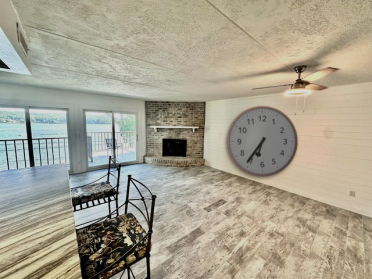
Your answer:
6 h 36 min
